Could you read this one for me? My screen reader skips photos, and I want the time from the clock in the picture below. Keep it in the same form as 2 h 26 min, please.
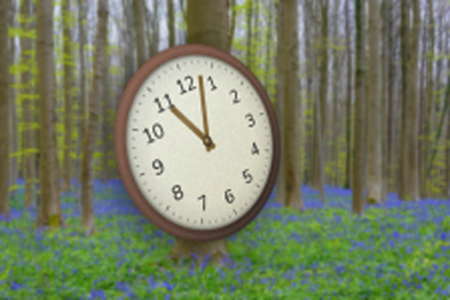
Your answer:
11 h 03 min
